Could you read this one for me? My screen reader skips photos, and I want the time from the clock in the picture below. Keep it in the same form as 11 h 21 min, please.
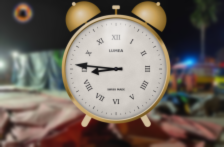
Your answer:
8 h 46 min
